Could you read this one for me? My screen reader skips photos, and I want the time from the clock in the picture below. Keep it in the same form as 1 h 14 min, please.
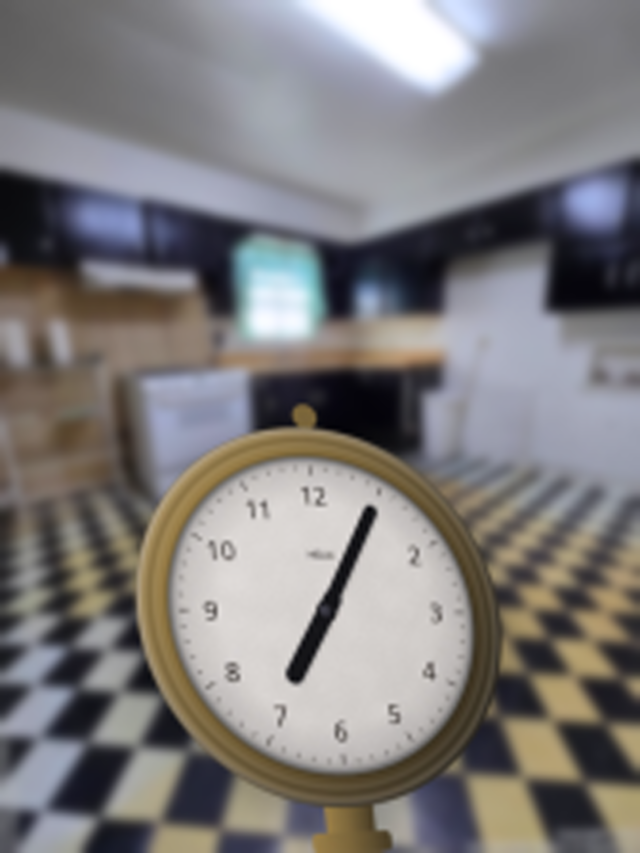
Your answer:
7 h 05 min
